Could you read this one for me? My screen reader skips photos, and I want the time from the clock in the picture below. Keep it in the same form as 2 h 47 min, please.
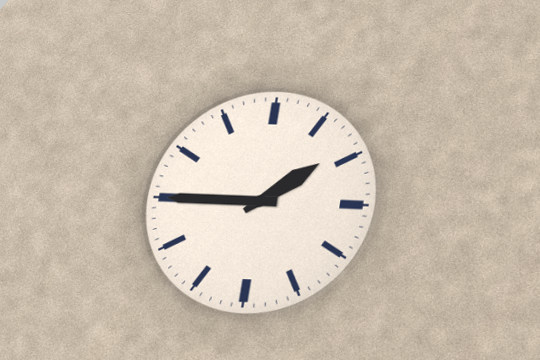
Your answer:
1 h 45 min
